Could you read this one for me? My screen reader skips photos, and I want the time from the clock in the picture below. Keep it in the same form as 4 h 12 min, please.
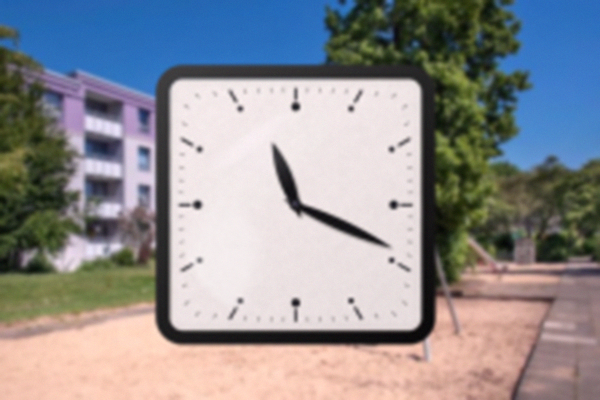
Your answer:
11 h 19 min
